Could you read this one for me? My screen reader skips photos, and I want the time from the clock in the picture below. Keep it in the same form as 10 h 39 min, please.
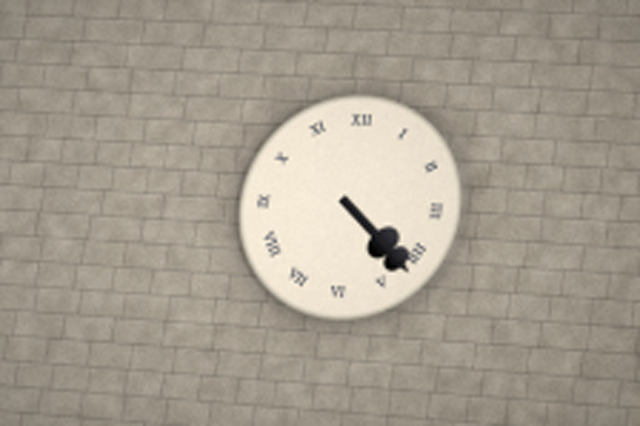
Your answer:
4 h 22 min
